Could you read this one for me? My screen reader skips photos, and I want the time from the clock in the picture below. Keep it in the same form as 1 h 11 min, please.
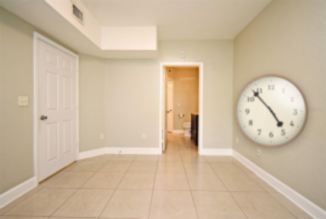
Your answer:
4 h 53 min
